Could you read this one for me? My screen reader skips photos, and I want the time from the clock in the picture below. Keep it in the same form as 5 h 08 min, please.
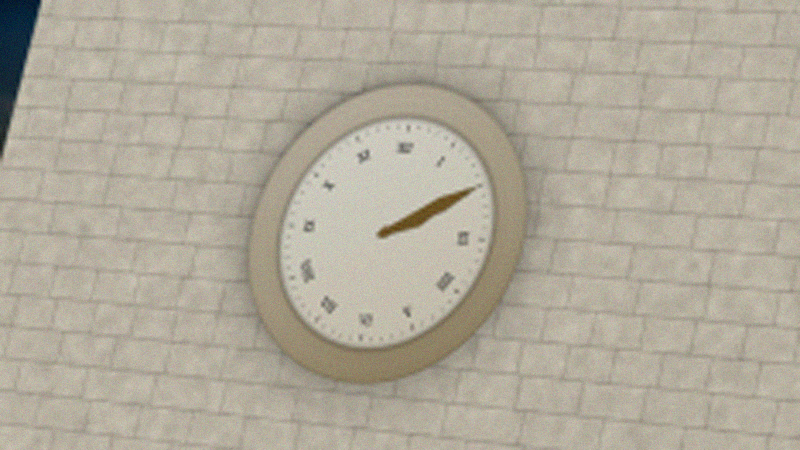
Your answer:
2 h 10 min
